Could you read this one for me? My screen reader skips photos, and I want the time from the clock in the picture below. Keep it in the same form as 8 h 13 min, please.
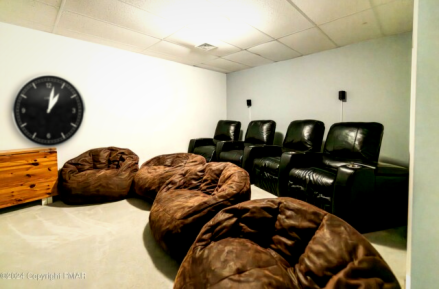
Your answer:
1 h 02 min
